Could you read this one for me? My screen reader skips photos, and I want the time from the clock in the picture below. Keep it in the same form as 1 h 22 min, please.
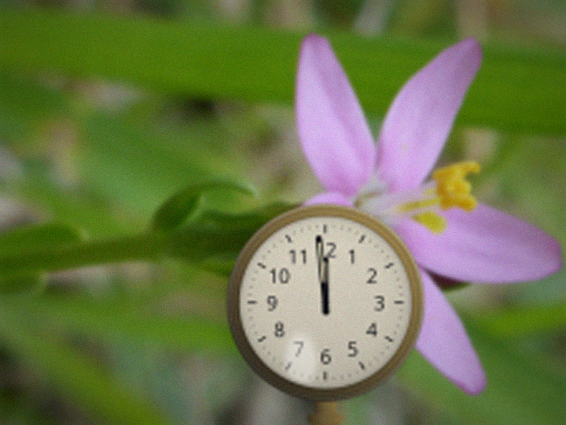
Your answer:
11 h 59 min
